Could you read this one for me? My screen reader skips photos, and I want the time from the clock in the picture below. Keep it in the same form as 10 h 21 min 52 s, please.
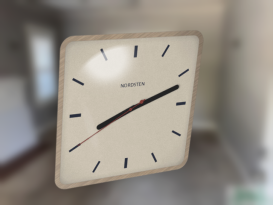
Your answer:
8 h 11 min 40 s
